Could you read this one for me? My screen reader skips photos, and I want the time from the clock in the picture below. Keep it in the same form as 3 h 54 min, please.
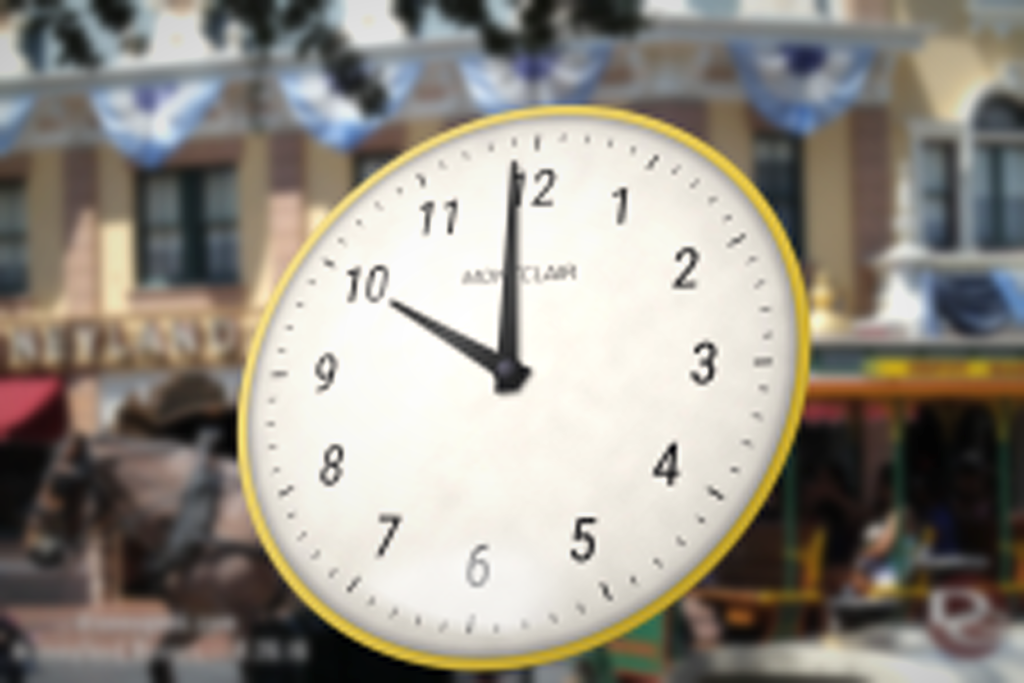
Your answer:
9 h 59 min
